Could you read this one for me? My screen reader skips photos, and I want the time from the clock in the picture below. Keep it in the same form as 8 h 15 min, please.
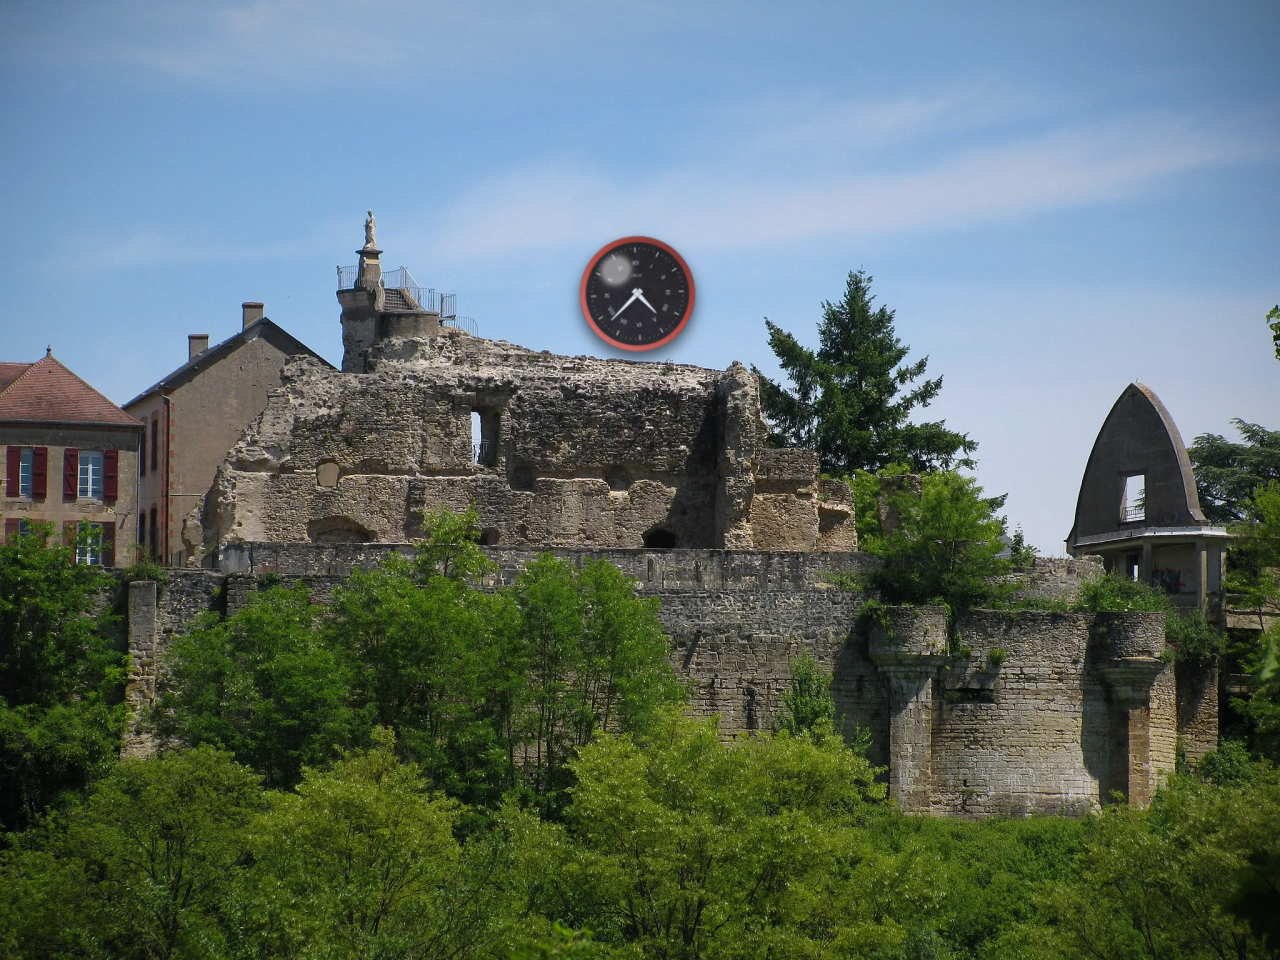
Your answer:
4 h 38 min
